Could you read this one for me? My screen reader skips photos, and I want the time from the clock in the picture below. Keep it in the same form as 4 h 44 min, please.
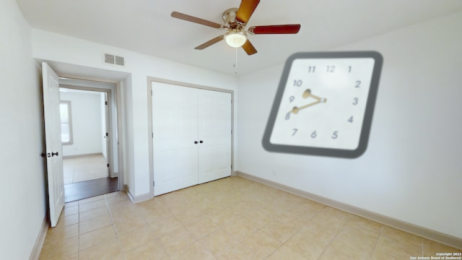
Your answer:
9 h 41 min
